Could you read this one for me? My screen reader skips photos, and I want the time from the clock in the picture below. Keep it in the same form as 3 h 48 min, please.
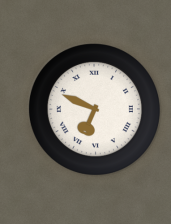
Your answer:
6 h 49 min
